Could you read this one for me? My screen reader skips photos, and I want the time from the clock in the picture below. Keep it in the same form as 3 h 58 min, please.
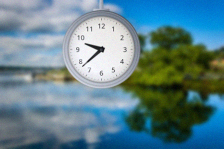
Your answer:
9 h 38 min
